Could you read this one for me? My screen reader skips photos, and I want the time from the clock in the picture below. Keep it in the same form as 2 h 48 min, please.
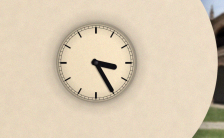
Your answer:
3 h 25 min
